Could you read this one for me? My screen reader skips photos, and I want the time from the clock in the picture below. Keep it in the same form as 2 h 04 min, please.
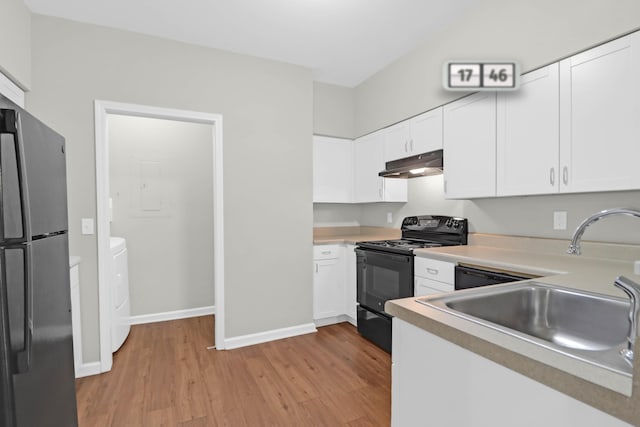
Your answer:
17 h 46 min
